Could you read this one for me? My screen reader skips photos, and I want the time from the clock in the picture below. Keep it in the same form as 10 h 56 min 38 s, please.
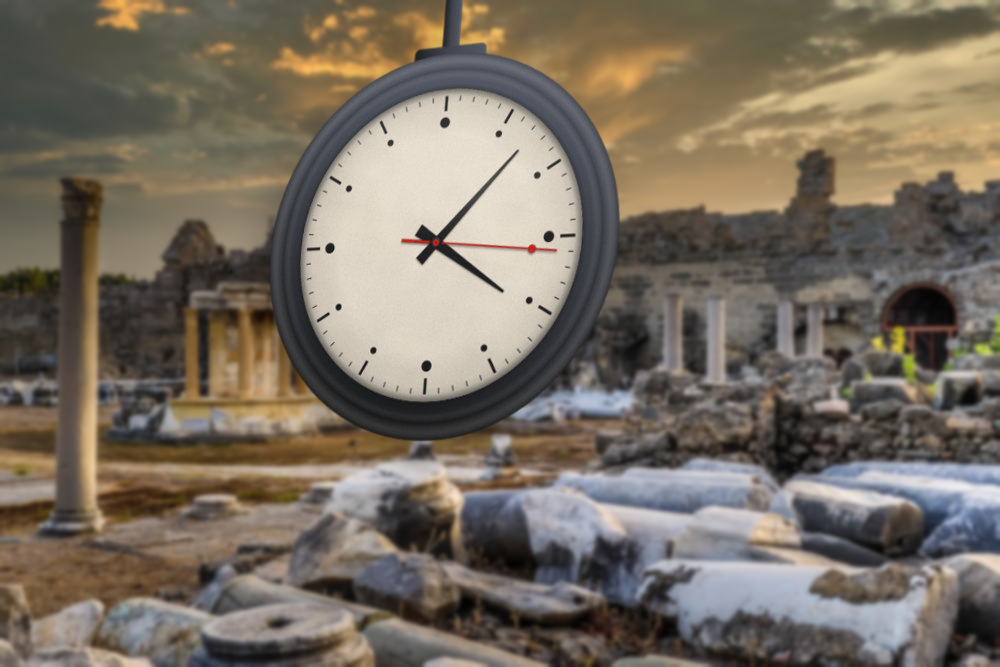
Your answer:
4 h 07 min 16 s
